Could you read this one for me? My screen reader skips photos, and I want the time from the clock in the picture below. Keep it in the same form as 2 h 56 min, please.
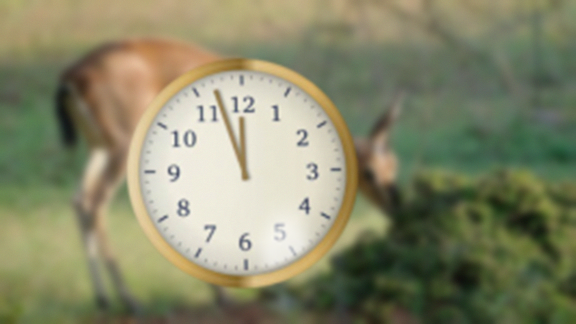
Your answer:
11 h 57 min
